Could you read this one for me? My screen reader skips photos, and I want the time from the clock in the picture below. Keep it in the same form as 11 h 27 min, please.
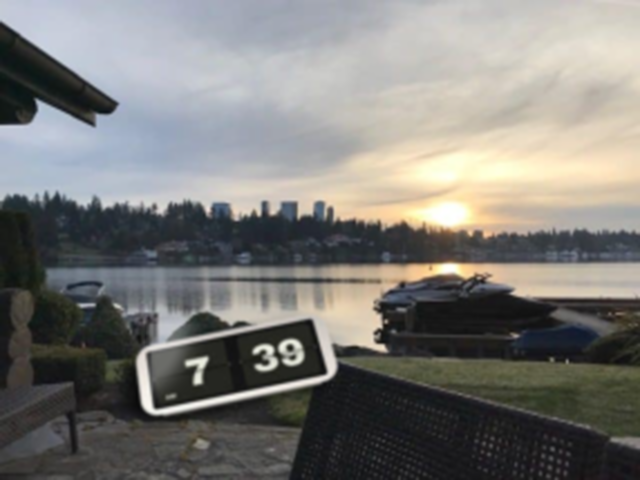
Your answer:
7 h 39 min
